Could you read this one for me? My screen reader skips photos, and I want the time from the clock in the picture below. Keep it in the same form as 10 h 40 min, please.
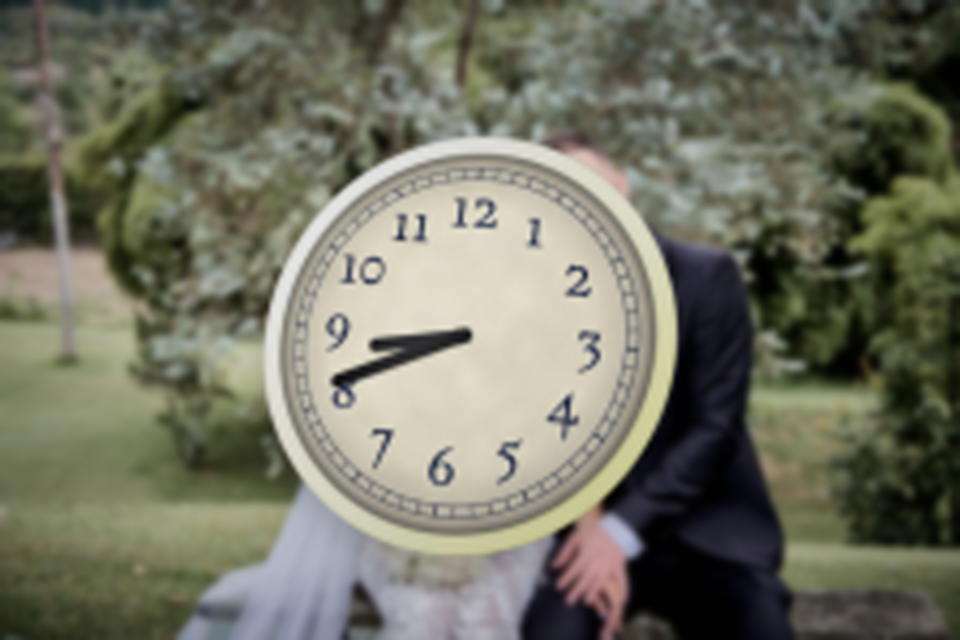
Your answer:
8 h 41 min
